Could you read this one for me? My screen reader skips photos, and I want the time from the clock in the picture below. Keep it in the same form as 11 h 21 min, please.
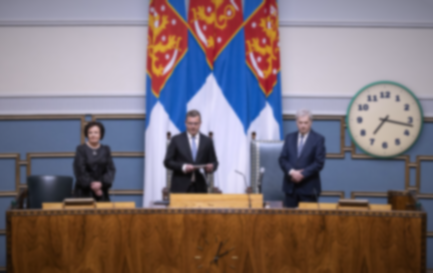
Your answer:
7 h 17 min
